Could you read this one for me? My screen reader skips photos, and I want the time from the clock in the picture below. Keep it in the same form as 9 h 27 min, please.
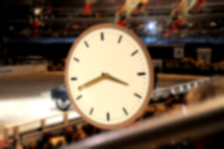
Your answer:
3 h 42 min
